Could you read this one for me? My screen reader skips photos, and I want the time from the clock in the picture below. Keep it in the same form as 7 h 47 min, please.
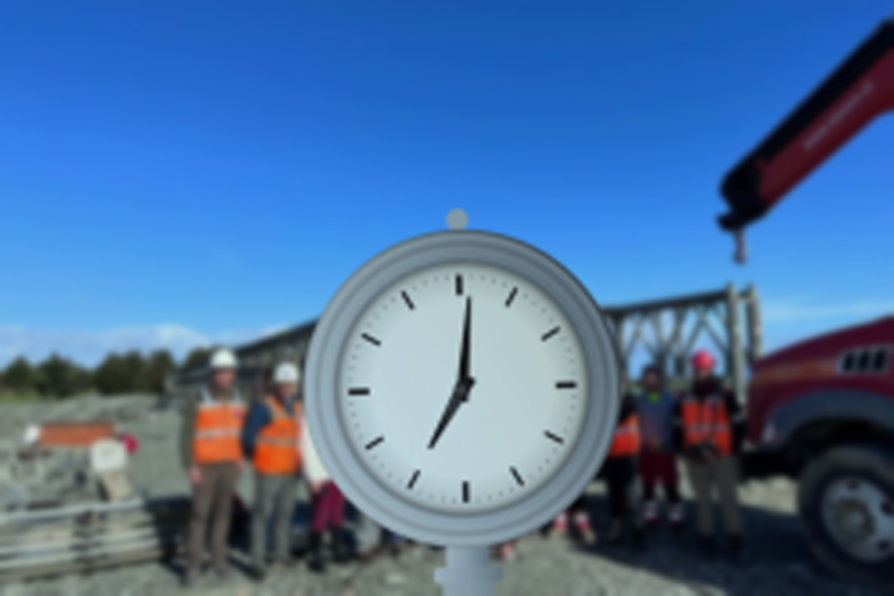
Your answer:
7 h 01 min
